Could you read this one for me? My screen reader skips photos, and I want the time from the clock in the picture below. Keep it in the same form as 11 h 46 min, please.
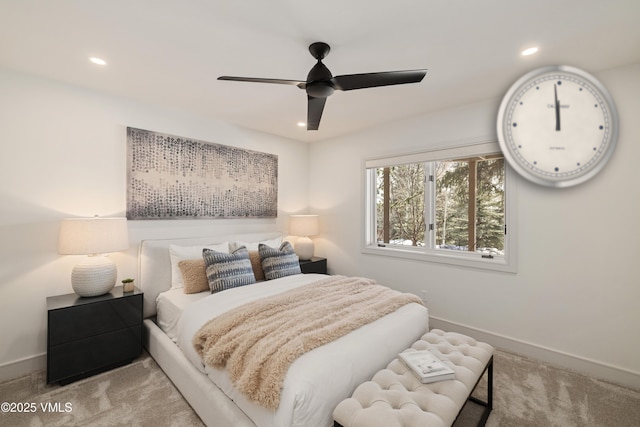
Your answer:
11 h 59 min
